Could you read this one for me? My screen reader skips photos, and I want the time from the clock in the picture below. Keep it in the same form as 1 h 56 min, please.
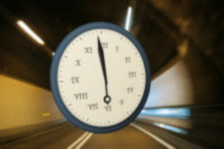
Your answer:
5 h 59 min
